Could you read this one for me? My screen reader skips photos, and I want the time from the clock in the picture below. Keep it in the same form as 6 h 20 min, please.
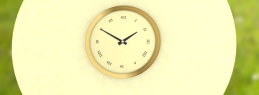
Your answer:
1 h 50 min
